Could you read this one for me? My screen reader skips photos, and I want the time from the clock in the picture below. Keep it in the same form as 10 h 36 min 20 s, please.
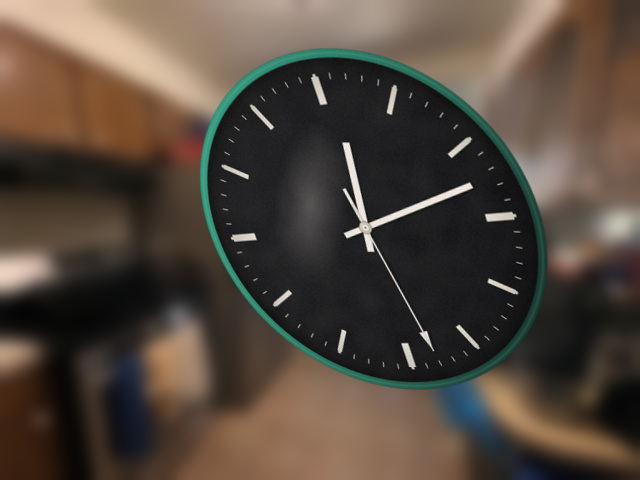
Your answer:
12 h 12 min 28 s
